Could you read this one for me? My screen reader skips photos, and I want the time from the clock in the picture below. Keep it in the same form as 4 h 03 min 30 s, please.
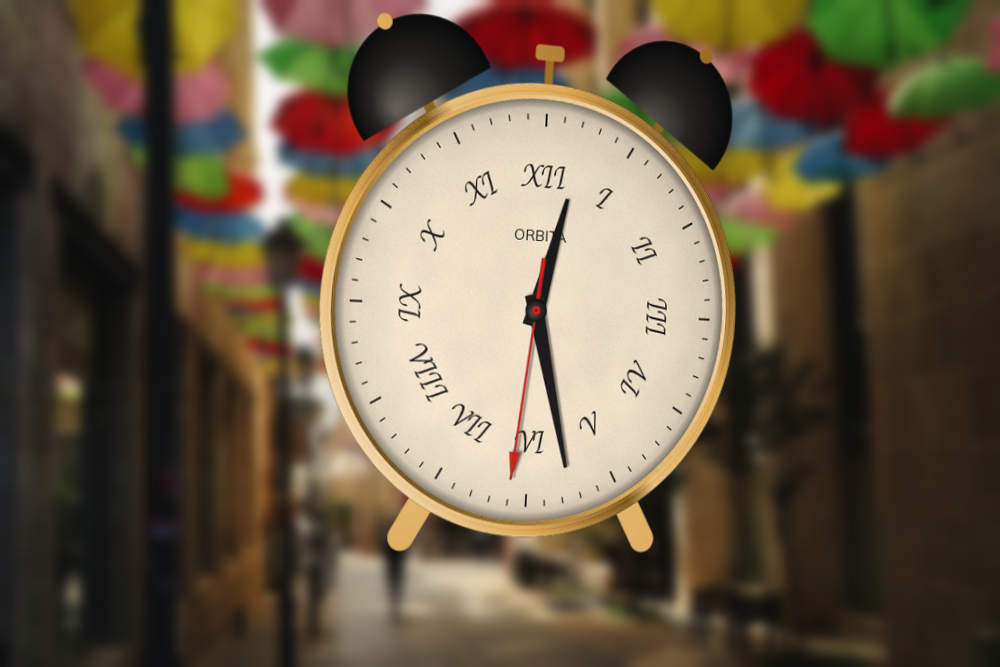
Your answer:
12 h 27 min 31 s
